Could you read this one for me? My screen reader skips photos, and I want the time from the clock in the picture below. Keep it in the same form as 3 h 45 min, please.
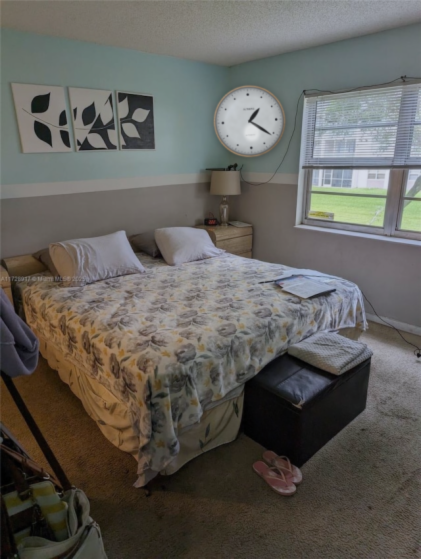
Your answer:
1 h 21 min
